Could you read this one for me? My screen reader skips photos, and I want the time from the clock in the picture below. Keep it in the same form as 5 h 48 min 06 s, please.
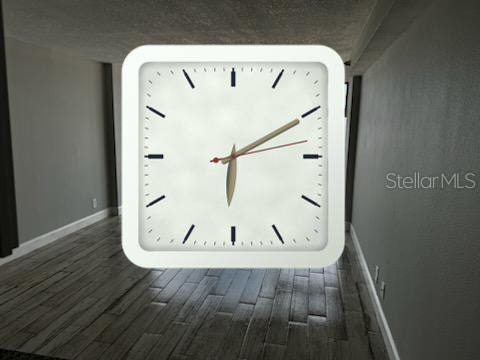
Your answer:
6 h 10 min 13 s
